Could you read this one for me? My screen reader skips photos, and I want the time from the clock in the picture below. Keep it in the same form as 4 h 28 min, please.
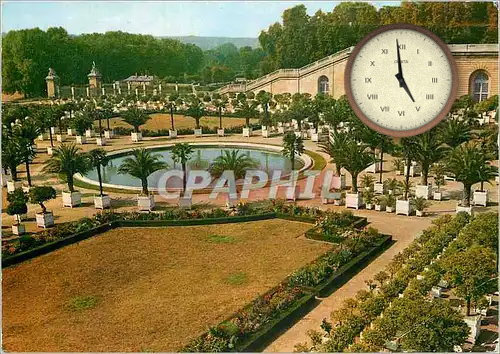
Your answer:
4 h 59 min
